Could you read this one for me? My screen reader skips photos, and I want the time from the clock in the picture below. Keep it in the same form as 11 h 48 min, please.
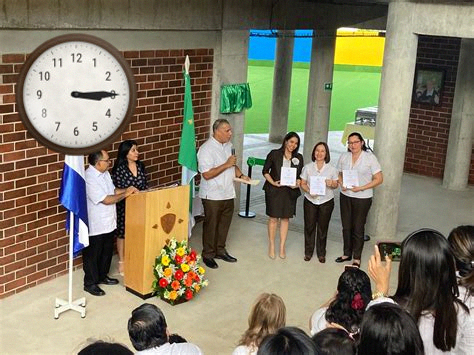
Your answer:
3 h 15 min
